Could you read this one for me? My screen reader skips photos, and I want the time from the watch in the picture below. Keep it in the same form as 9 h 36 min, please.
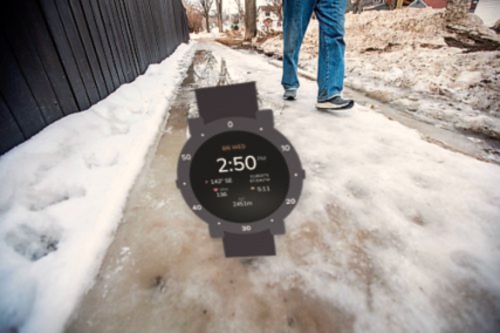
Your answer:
2 h 50 min
